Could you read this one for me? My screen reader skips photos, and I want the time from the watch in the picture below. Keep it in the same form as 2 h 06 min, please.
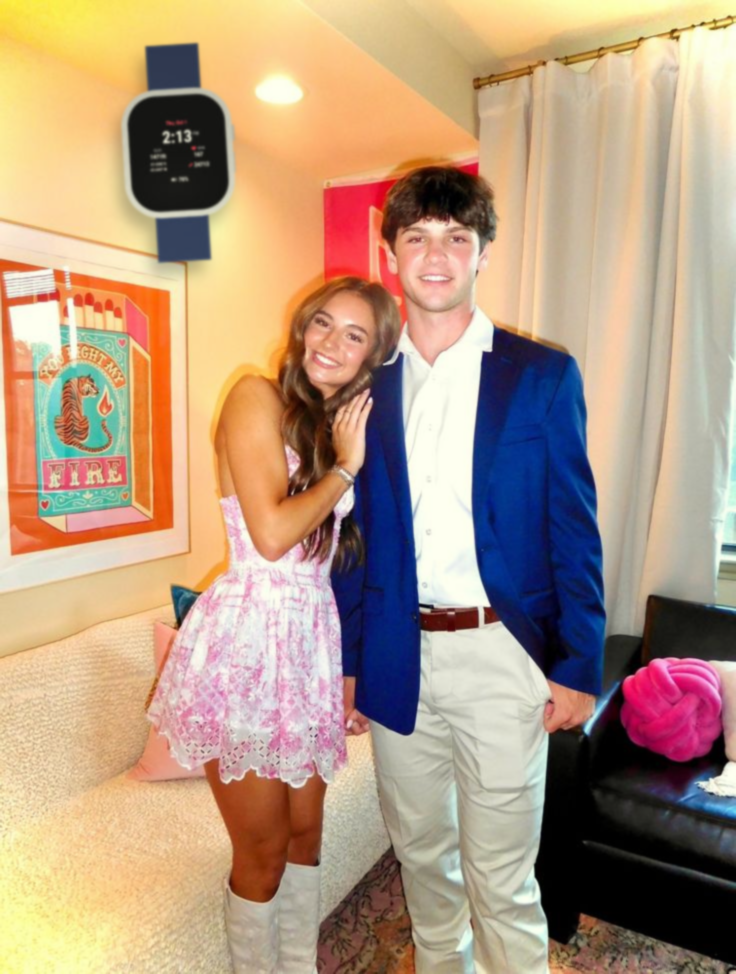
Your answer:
2 h 13 min
